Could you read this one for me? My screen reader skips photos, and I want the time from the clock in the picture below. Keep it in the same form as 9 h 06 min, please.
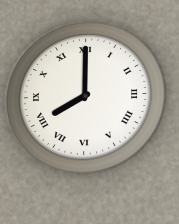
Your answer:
8 h 00 min
